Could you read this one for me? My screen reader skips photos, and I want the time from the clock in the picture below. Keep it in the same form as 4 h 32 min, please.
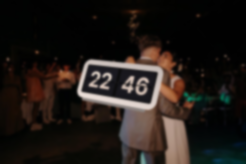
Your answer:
22 h 46 min
